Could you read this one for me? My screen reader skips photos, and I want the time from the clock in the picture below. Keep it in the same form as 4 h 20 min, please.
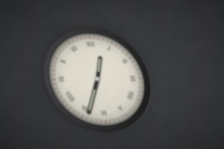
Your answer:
12 h 34 min
